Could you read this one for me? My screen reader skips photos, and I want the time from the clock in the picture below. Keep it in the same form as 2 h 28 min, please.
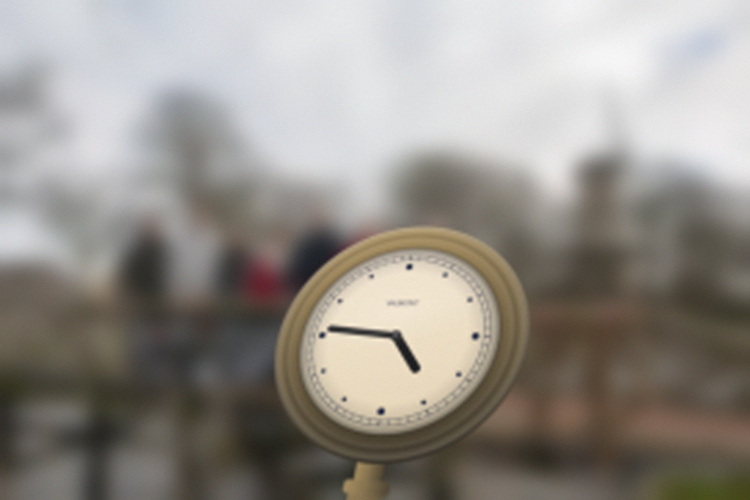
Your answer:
4 h 46 min
